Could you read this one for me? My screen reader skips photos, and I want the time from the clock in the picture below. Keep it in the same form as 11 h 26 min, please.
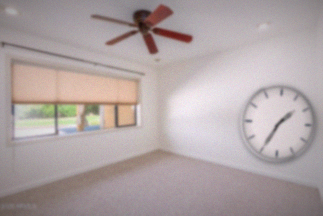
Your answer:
1 h 35 min
